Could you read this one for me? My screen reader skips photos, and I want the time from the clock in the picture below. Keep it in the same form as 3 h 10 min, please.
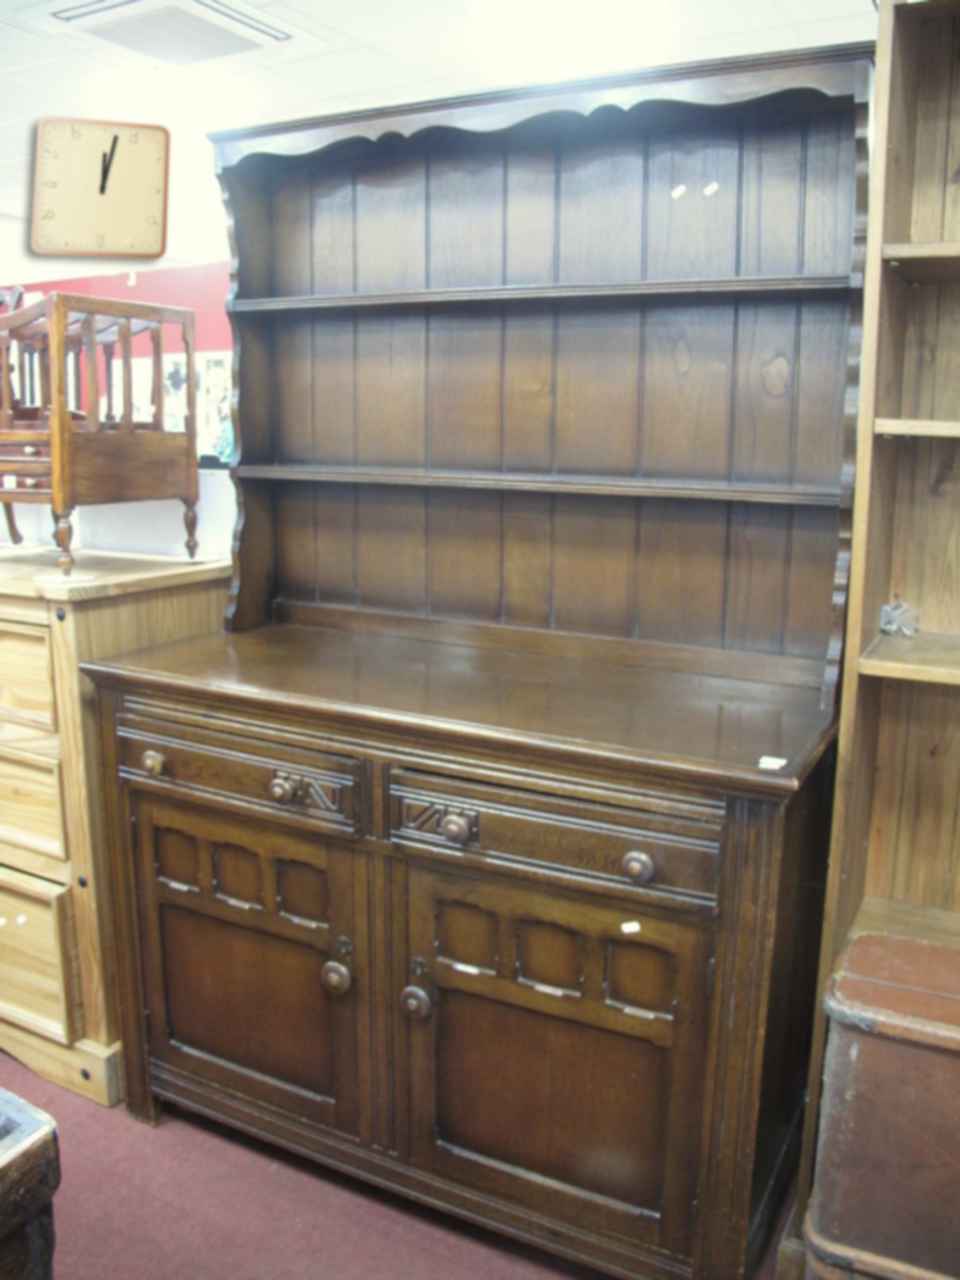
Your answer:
12 h 02 min
